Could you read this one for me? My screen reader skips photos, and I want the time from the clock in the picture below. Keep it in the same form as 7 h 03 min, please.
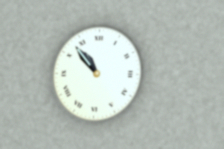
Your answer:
10 h 53 min
